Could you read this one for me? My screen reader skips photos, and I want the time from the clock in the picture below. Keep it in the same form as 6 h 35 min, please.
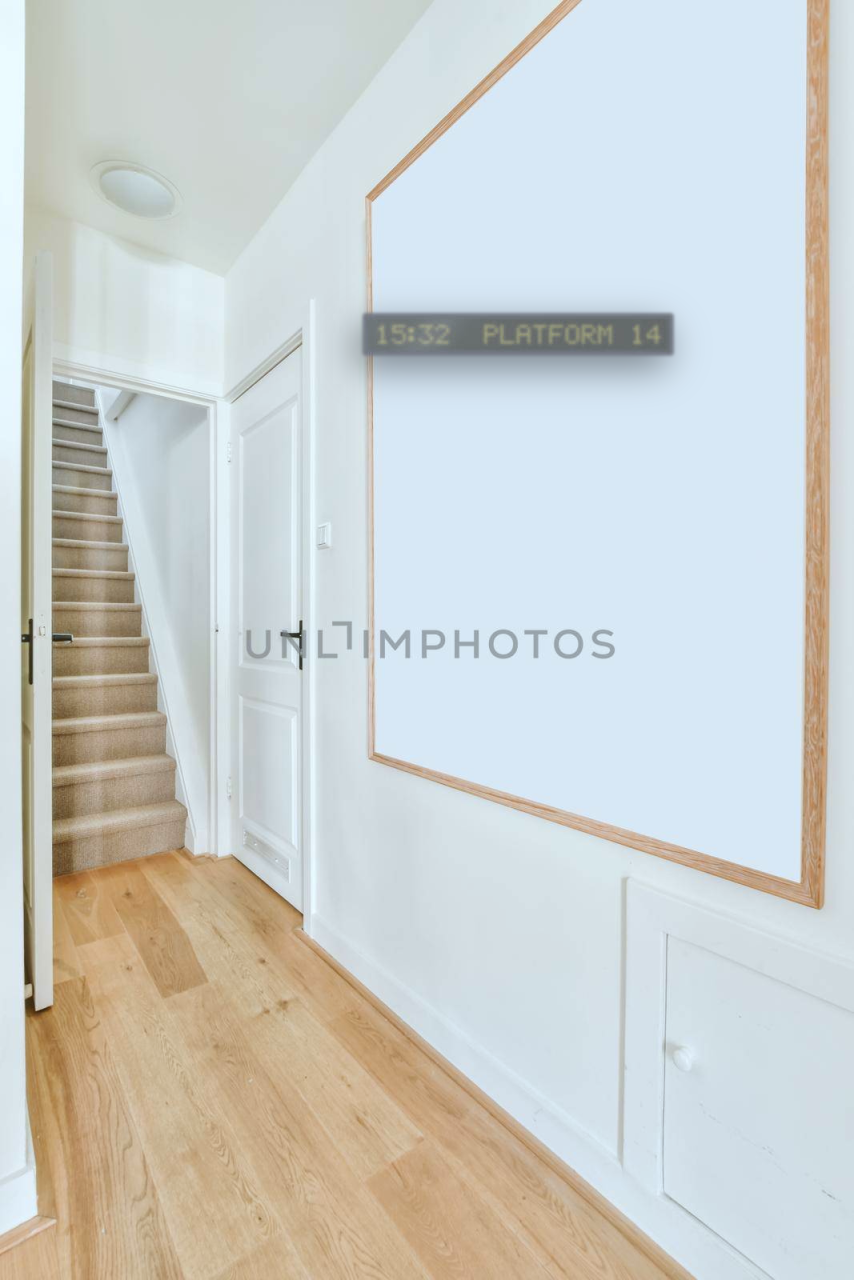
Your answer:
15 h 32 min
